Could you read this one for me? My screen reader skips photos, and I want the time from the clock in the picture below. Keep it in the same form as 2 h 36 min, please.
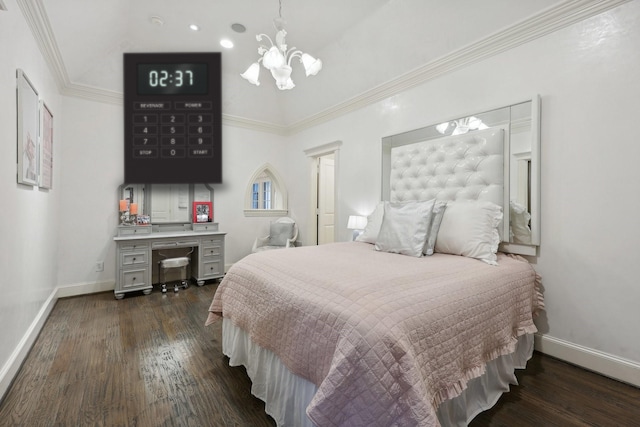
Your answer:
2 h 37 min
